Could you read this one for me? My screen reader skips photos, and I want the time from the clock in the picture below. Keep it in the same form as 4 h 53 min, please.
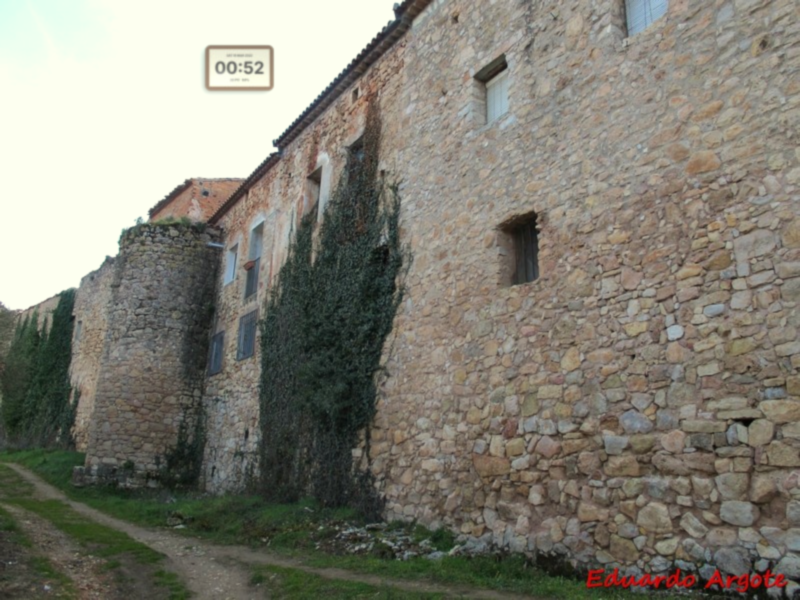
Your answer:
0 h 52 min
